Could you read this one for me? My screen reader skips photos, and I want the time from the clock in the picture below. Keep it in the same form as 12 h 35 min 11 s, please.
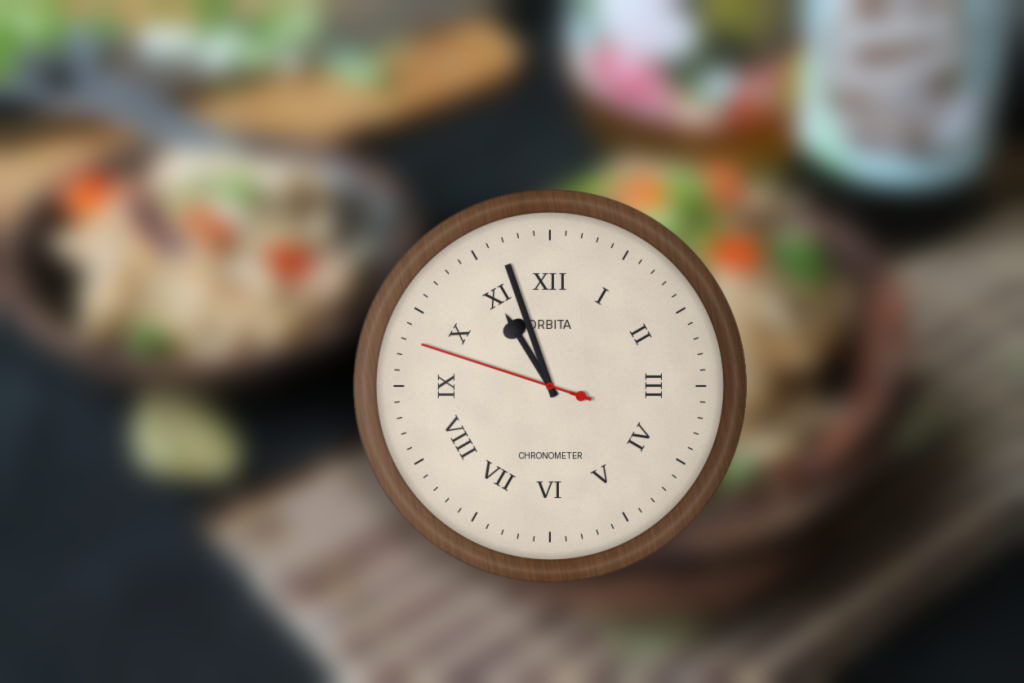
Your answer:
10 h 56 min 48 s
